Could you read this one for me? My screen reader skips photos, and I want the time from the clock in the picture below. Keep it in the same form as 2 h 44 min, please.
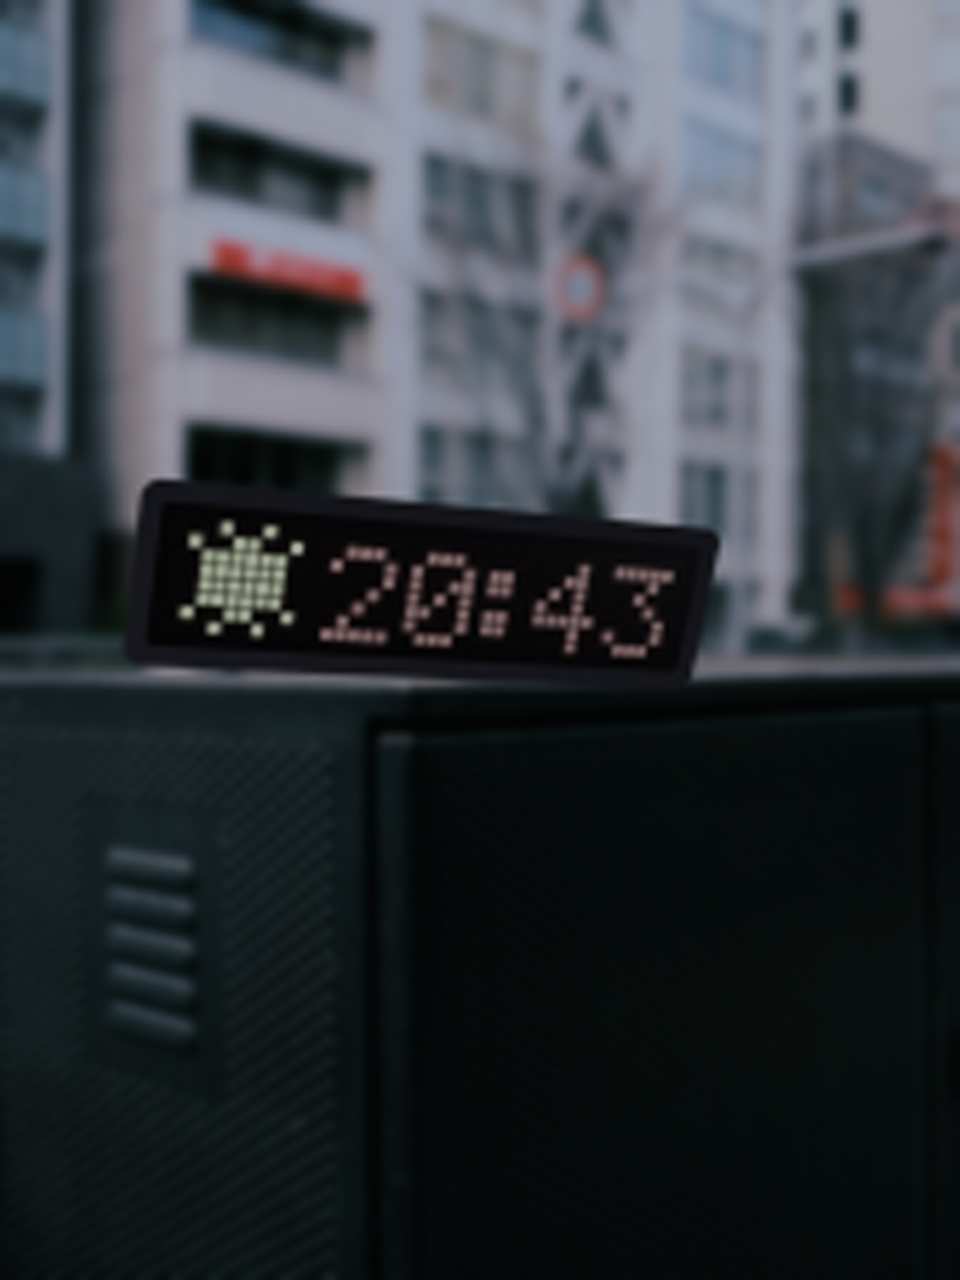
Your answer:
20 h 43 min
